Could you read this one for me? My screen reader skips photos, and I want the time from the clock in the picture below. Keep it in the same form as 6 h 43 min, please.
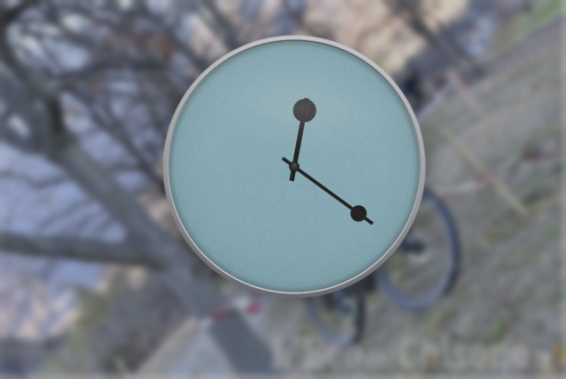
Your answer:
12 h 21 min
